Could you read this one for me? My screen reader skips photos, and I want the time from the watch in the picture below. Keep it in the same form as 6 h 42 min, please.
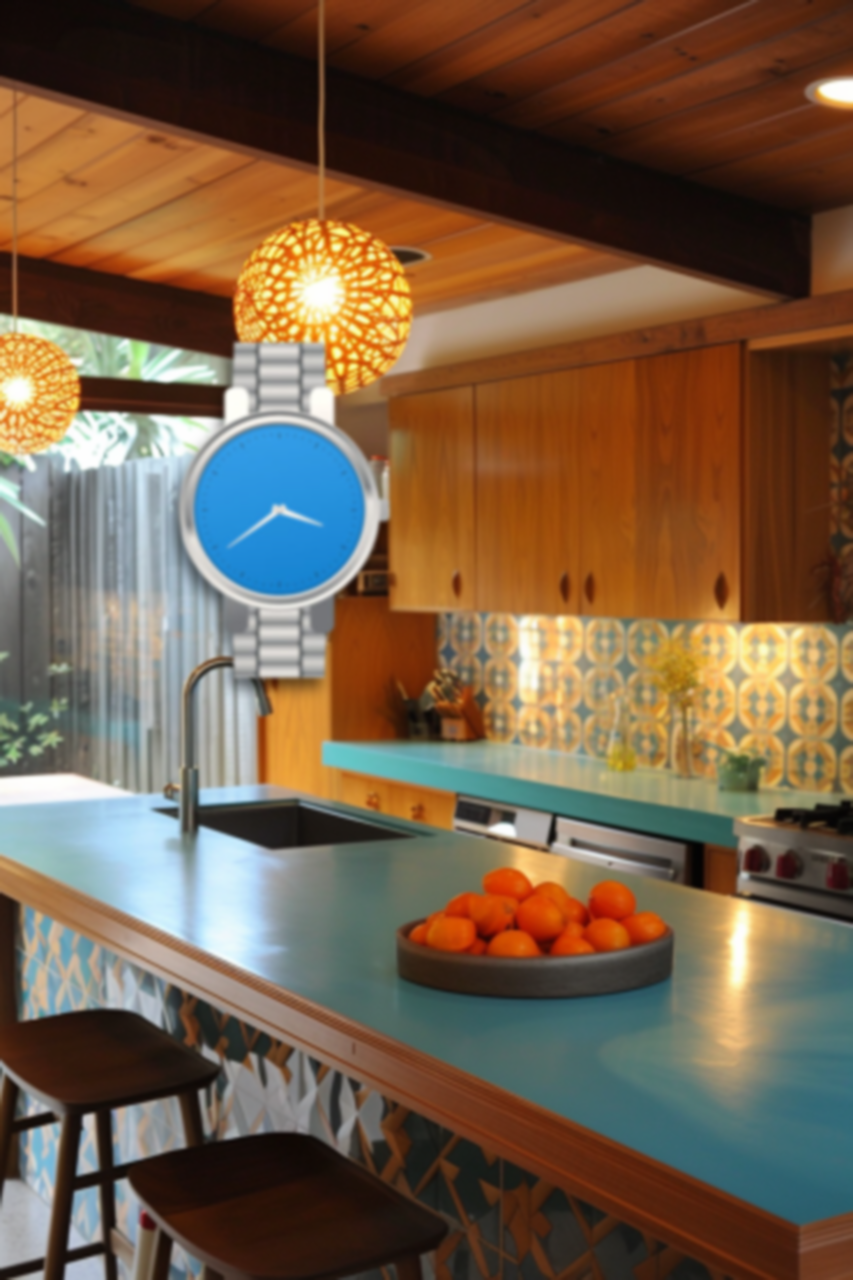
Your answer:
3 h 39 min
